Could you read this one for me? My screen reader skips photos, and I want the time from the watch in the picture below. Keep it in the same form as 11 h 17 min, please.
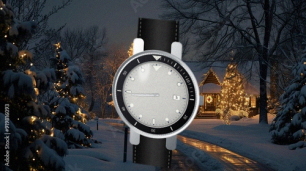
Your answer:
8 h 44 min
